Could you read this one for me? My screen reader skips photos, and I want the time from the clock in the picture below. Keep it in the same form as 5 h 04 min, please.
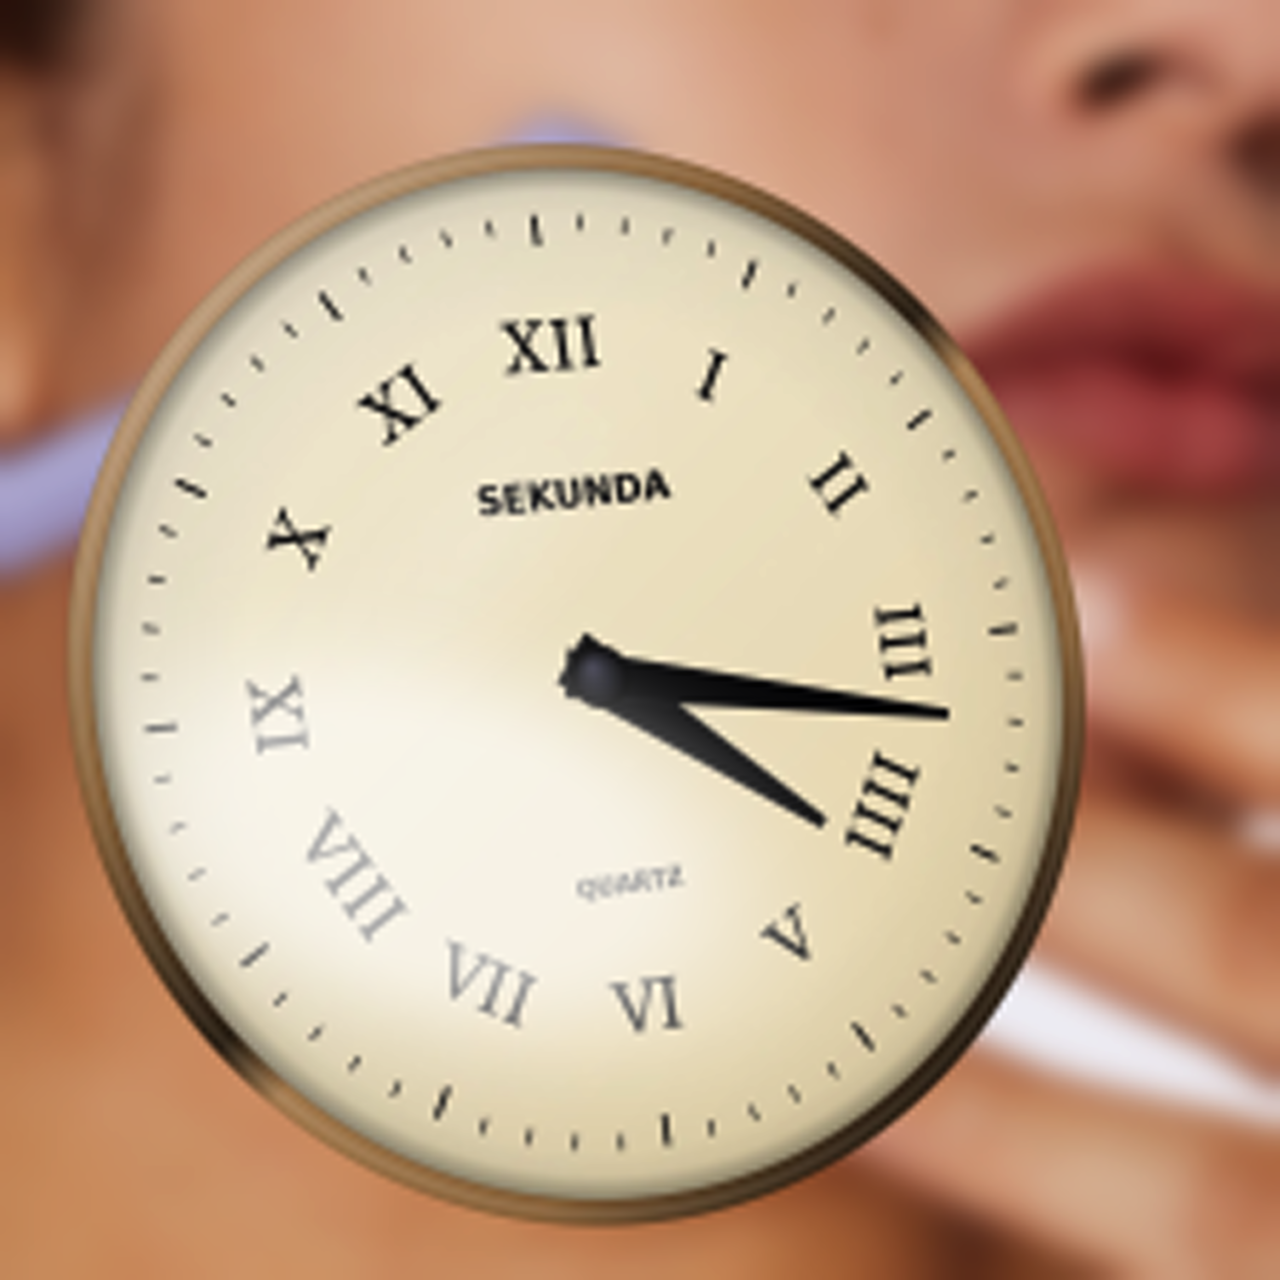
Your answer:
4 h 17 min
